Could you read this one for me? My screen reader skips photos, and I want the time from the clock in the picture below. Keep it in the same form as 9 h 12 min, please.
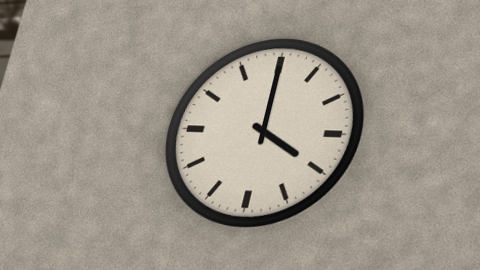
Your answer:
4 h 00 min
